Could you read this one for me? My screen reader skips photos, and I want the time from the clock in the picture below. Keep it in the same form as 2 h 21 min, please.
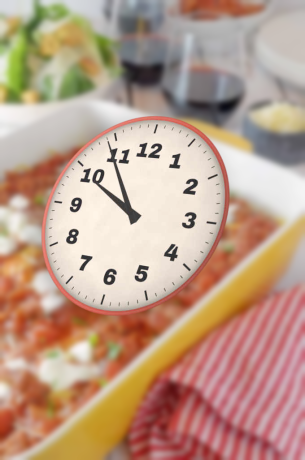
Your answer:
9 h 54 min
